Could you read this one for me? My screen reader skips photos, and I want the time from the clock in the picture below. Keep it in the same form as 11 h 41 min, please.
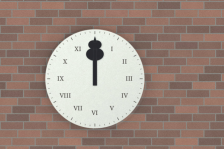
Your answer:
12 h 00 min
